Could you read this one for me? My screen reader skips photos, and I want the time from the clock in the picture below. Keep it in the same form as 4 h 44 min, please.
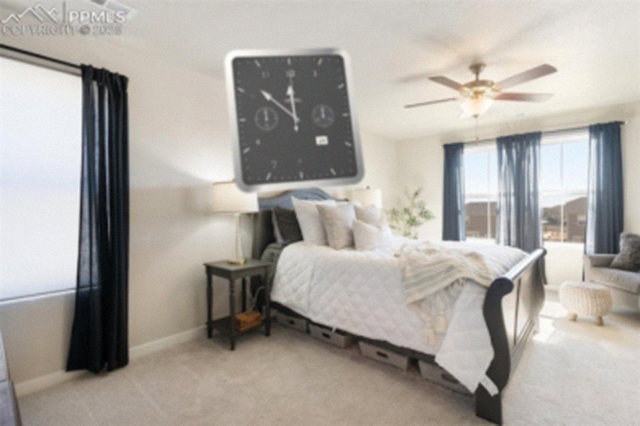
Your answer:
11 h 52 min
